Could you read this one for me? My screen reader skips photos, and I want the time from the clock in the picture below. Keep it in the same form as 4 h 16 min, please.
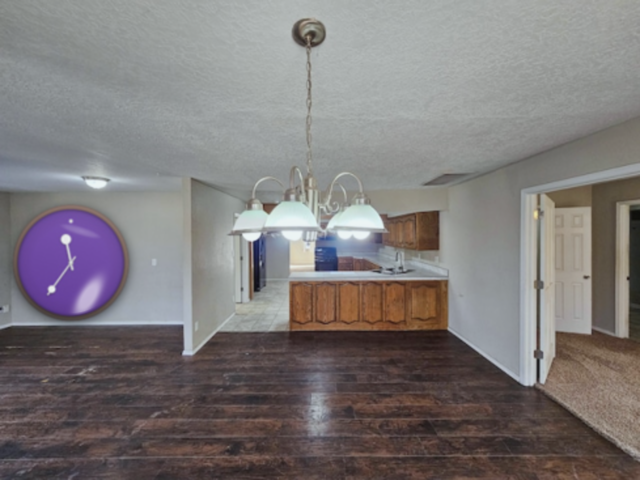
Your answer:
11 h 36 min
